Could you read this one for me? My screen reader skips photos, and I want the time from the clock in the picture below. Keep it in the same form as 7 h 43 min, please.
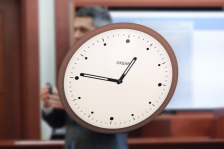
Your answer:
12 h 46 min
